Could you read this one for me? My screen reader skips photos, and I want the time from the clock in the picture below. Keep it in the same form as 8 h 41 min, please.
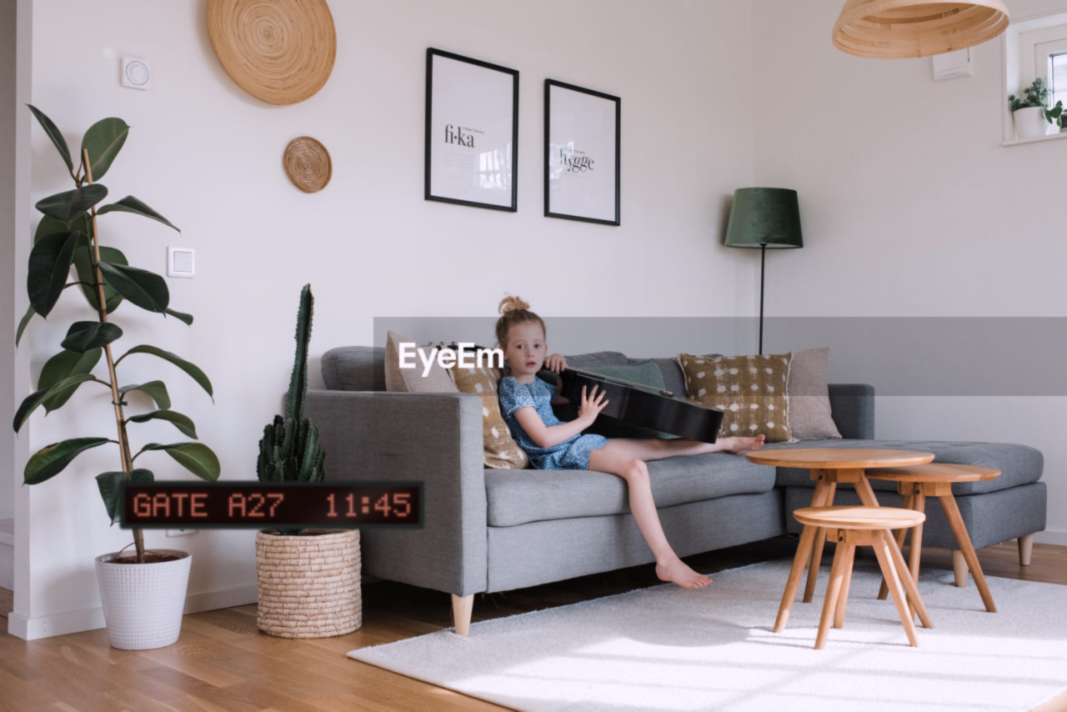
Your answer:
11 h 45 min
